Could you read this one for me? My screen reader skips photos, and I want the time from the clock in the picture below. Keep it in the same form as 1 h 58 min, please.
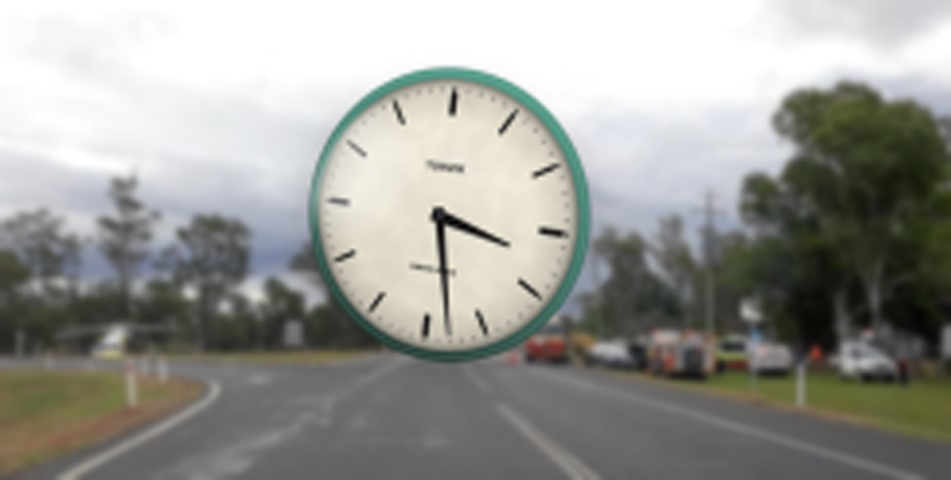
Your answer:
3 h 28 min
